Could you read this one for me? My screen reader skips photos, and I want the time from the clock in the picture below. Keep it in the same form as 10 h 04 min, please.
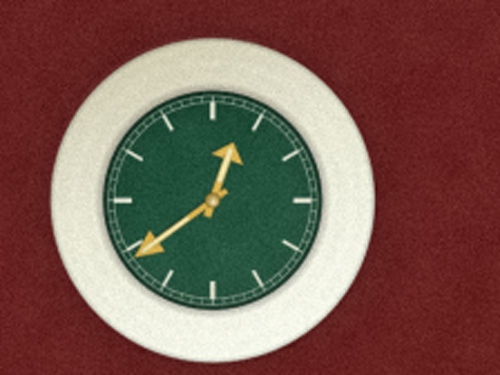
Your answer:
12 h 39 min
